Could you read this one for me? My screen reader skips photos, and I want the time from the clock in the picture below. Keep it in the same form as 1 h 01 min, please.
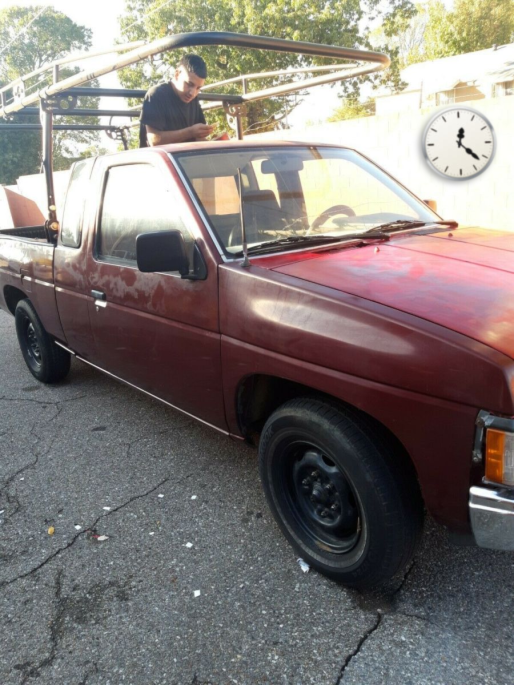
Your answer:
12 h 22 min
